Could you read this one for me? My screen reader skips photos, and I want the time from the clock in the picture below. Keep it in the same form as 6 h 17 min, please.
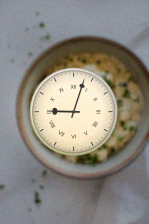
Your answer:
9 h 03 min
